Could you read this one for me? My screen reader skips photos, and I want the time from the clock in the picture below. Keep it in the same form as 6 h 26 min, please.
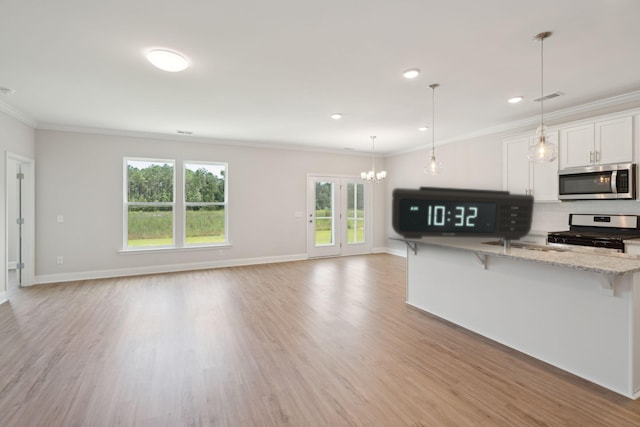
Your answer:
10 h 32 min
